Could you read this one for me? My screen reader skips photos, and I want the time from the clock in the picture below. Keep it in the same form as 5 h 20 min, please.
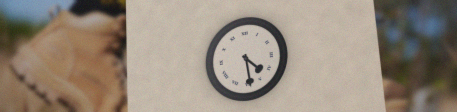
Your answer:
4 h 29 min
